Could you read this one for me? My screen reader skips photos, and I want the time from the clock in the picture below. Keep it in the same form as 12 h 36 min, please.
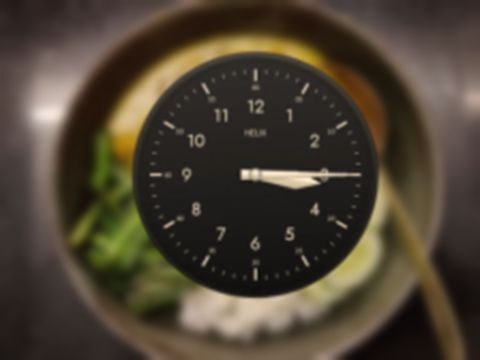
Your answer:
3 h 15 min
